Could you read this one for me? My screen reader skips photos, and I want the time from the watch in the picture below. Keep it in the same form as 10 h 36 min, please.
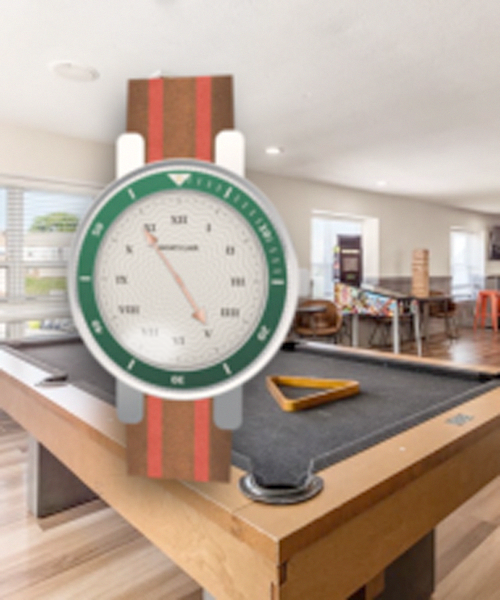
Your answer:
4 h 54 min
